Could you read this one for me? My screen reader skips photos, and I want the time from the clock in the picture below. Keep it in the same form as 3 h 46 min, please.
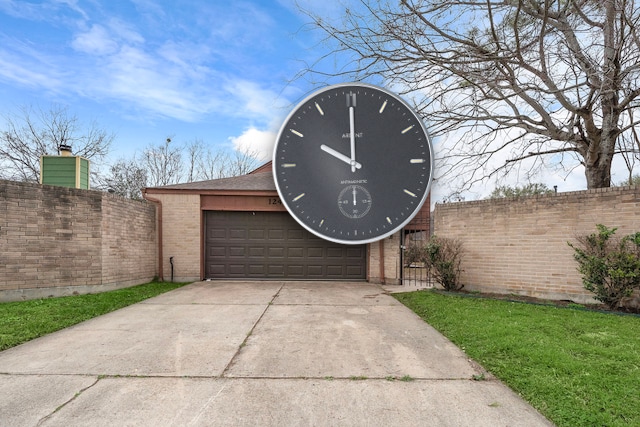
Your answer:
10 h 00 min
